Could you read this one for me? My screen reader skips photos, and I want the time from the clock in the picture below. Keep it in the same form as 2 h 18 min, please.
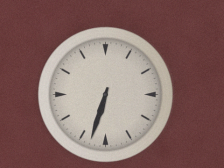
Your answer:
6 h 33 min
